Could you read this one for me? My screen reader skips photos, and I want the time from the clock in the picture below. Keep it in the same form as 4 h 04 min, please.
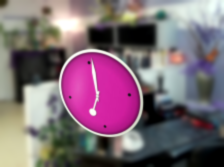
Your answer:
7 h 01 min
